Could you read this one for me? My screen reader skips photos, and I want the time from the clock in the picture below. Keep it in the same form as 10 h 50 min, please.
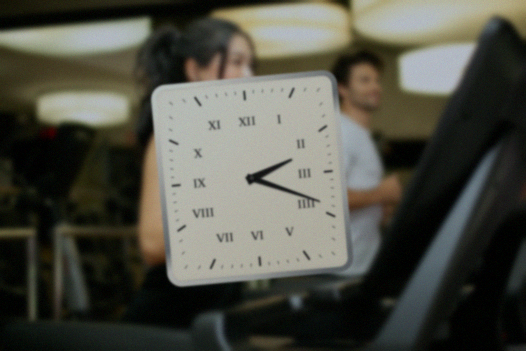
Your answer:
2 h 19 min
